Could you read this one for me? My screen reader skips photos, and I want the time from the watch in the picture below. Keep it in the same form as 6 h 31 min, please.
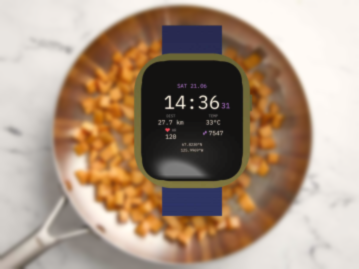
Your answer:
14 h 36 min
